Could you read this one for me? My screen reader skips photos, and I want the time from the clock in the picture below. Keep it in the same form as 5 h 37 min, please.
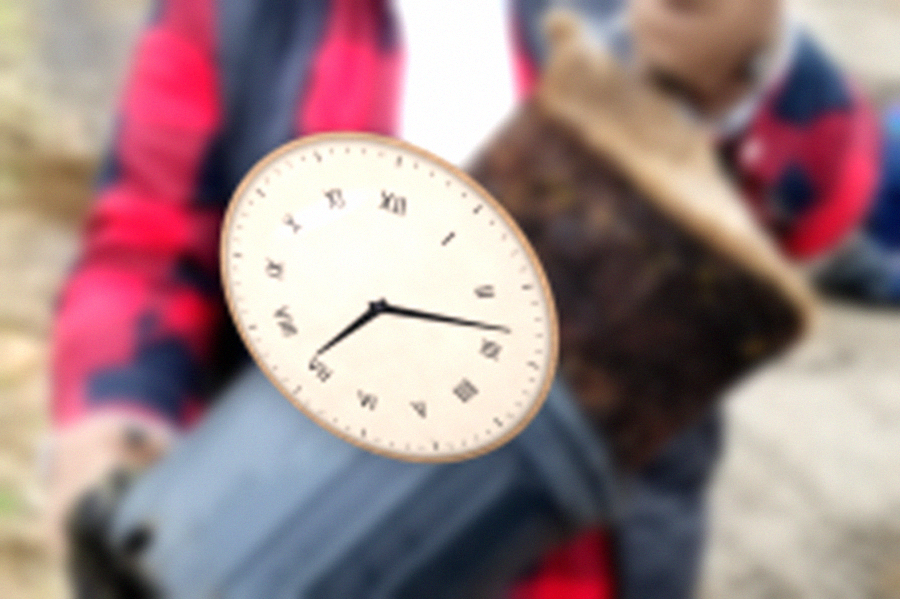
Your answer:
7 h 13 min
